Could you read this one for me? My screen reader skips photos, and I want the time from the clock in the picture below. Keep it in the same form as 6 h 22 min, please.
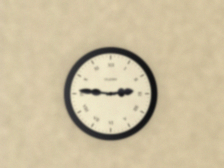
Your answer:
2 h 46 min
